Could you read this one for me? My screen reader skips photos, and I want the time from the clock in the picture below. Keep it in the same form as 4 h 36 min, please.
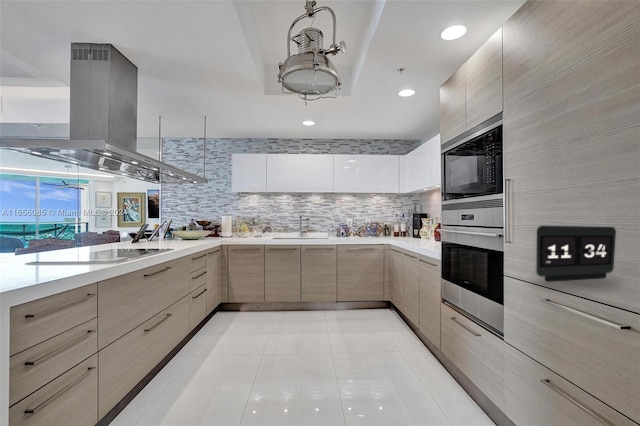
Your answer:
11 h 34 min
